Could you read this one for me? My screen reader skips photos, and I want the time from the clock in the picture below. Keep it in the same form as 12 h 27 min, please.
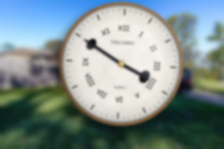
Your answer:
3 h 50 min
